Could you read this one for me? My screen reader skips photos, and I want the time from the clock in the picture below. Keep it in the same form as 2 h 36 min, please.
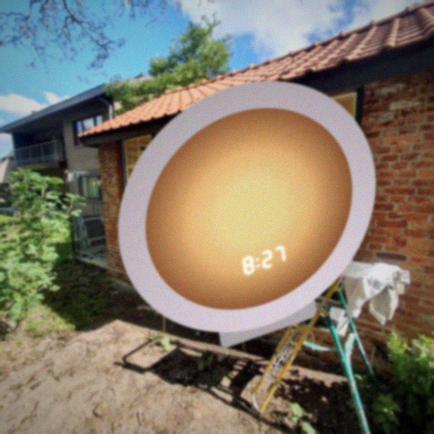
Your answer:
8 h 27 min
